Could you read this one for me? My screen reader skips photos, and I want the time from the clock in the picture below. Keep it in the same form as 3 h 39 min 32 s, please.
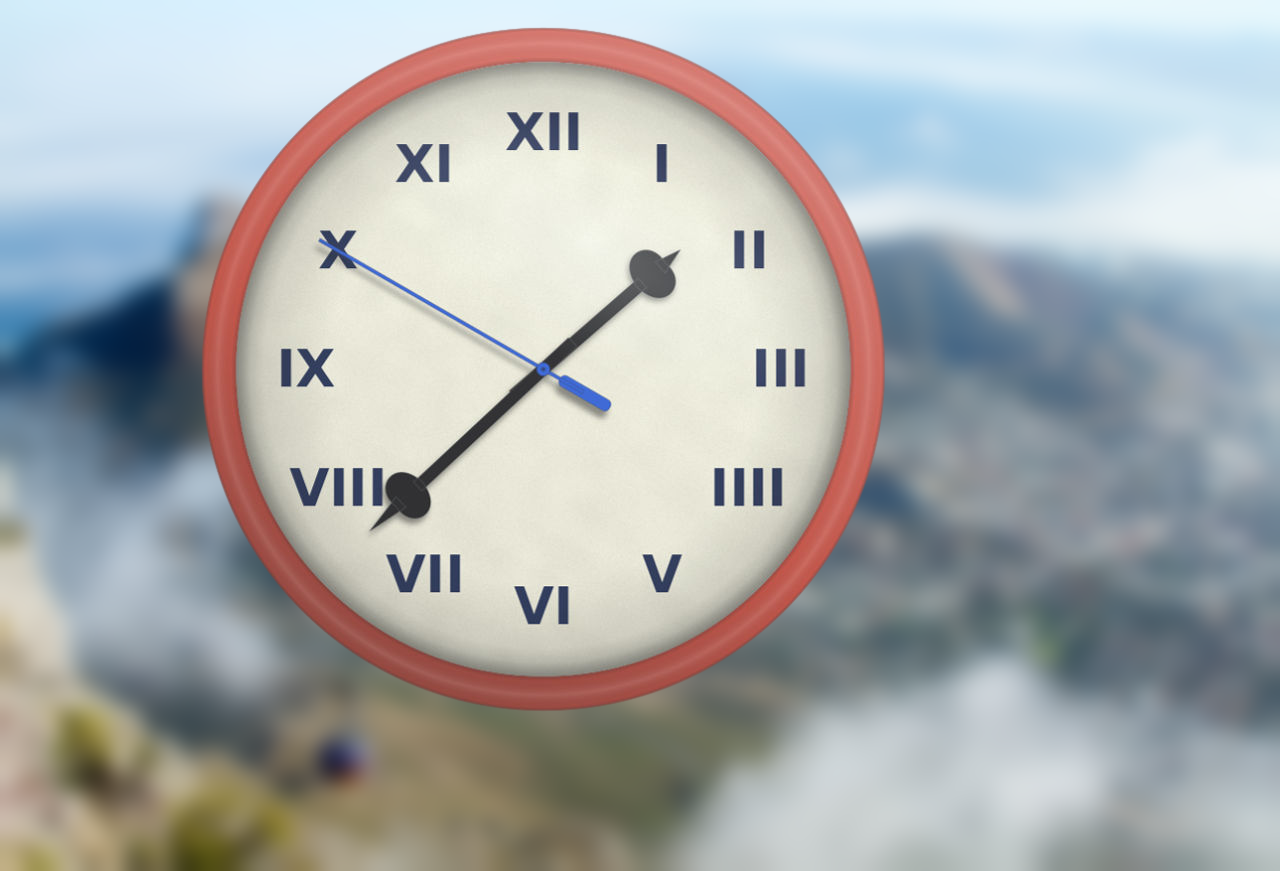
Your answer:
1 h 37 min 50 s
